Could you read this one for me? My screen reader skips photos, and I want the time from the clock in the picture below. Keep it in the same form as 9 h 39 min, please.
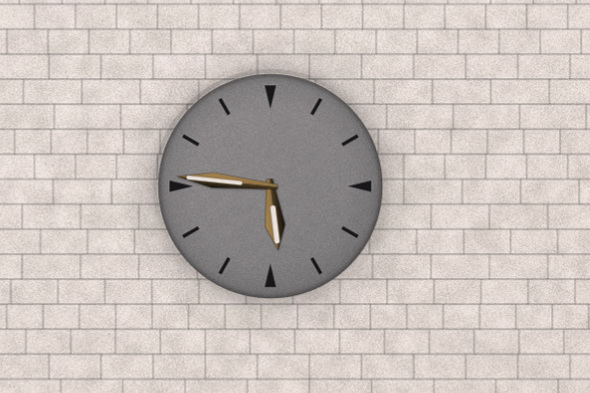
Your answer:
5 h 46 min
